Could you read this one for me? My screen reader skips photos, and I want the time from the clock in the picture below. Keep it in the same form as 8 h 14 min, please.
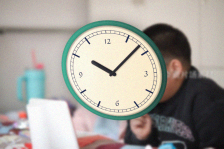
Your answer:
10 h 08 min
